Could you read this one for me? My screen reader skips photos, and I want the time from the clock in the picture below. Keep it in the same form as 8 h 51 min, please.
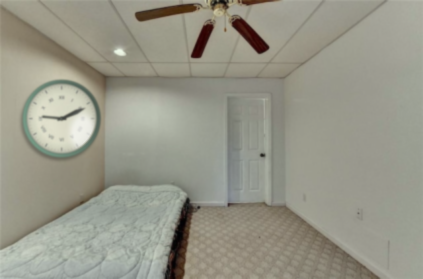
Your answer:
9 h 11 min
